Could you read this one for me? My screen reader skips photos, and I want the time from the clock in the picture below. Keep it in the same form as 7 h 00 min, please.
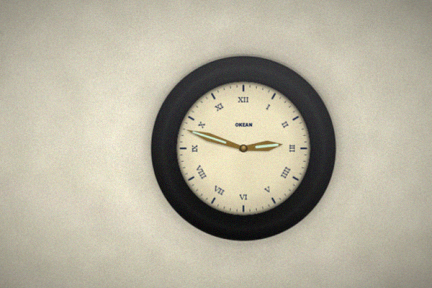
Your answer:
2 h 48 min
